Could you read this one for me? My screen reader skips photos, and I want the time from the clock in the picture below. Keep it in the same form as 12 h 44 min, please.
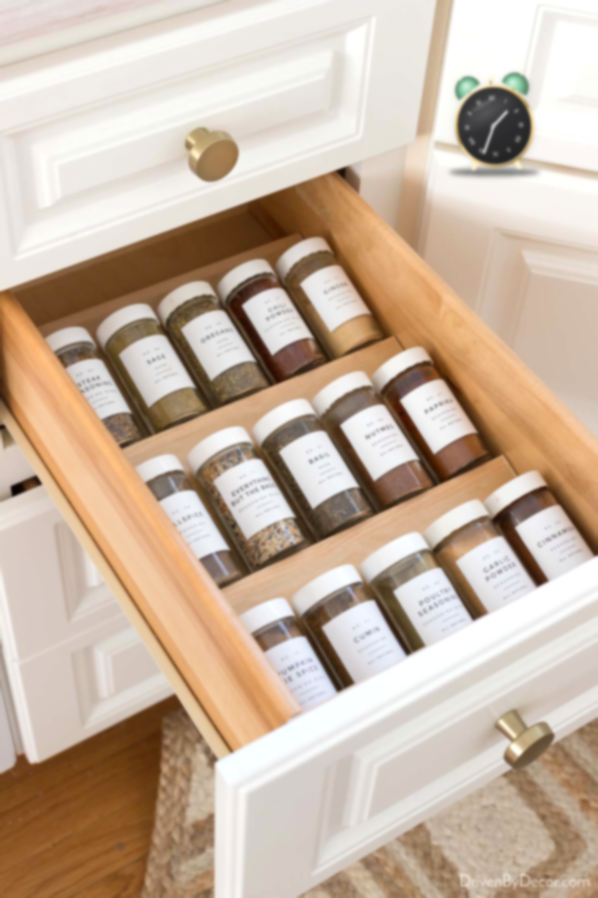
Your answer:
1 h 34 min
